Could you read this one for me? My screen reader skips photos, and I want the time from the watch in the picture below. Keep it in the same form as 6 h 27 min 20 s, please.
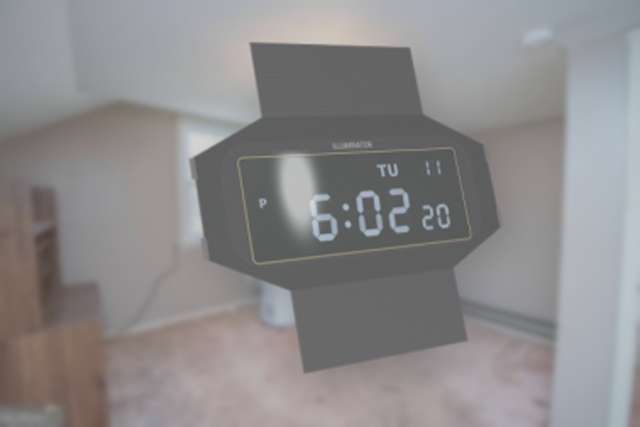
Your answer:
6 h 02 min 20 s
